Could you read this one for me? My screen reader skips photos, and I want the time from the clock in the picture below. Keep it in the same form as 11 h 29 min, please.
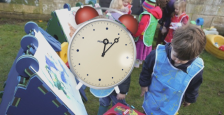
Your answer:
12 h 06 min
